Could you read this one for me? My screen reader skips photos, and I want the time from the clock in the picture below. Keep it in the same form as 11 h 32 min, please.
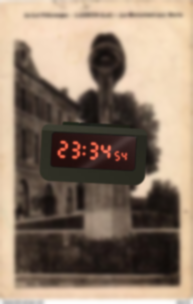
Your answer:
23 h 34 min
